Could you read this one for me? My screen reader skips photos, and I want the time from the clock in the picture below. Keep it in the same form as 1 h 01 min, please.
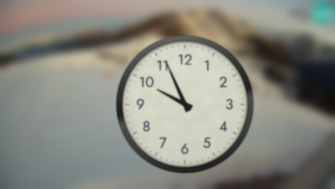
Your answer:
9 h 56 min
